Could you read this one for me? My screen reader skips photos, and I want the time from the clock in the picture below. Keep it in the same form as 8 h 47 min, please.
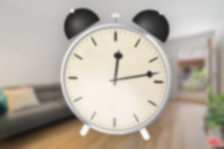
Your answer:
12 h 13 min
